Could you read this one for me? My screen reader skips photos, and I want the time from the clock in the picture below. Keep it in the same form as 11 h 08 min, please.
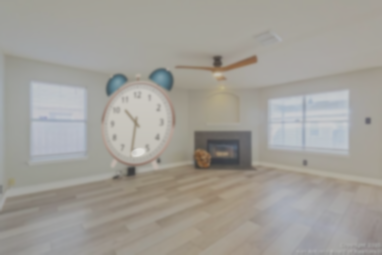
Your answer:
10 h 31 min
